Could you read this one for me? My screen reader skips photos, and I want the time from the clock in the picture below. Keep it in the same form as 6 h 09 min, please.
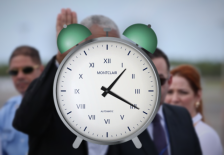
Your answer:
1 h 20 min
